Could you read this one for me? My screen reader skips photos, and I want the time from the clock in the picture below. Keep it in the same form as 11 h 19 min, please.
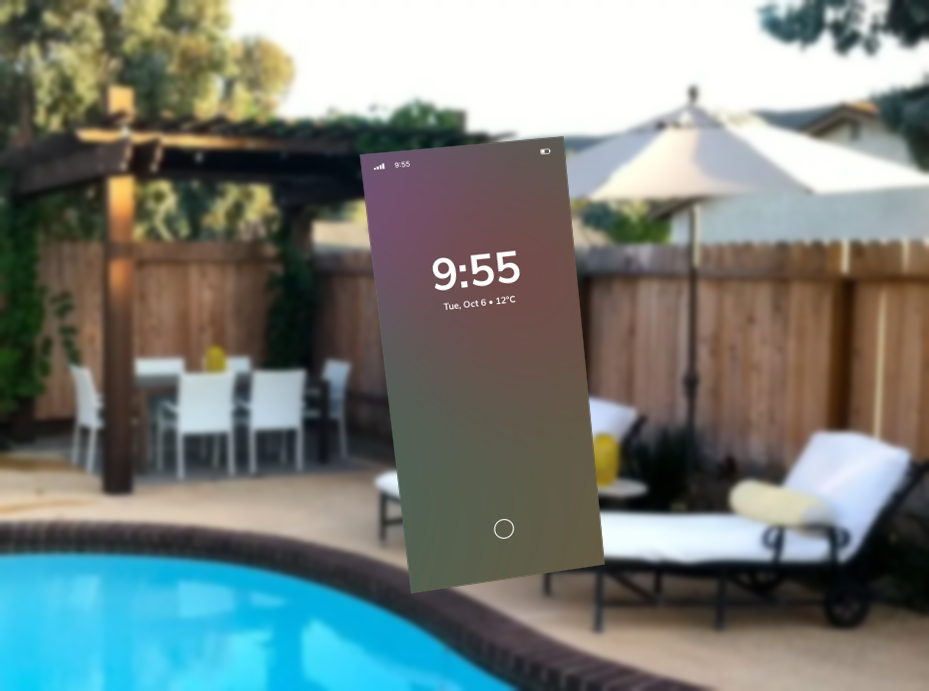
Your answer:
9 h 55 min
